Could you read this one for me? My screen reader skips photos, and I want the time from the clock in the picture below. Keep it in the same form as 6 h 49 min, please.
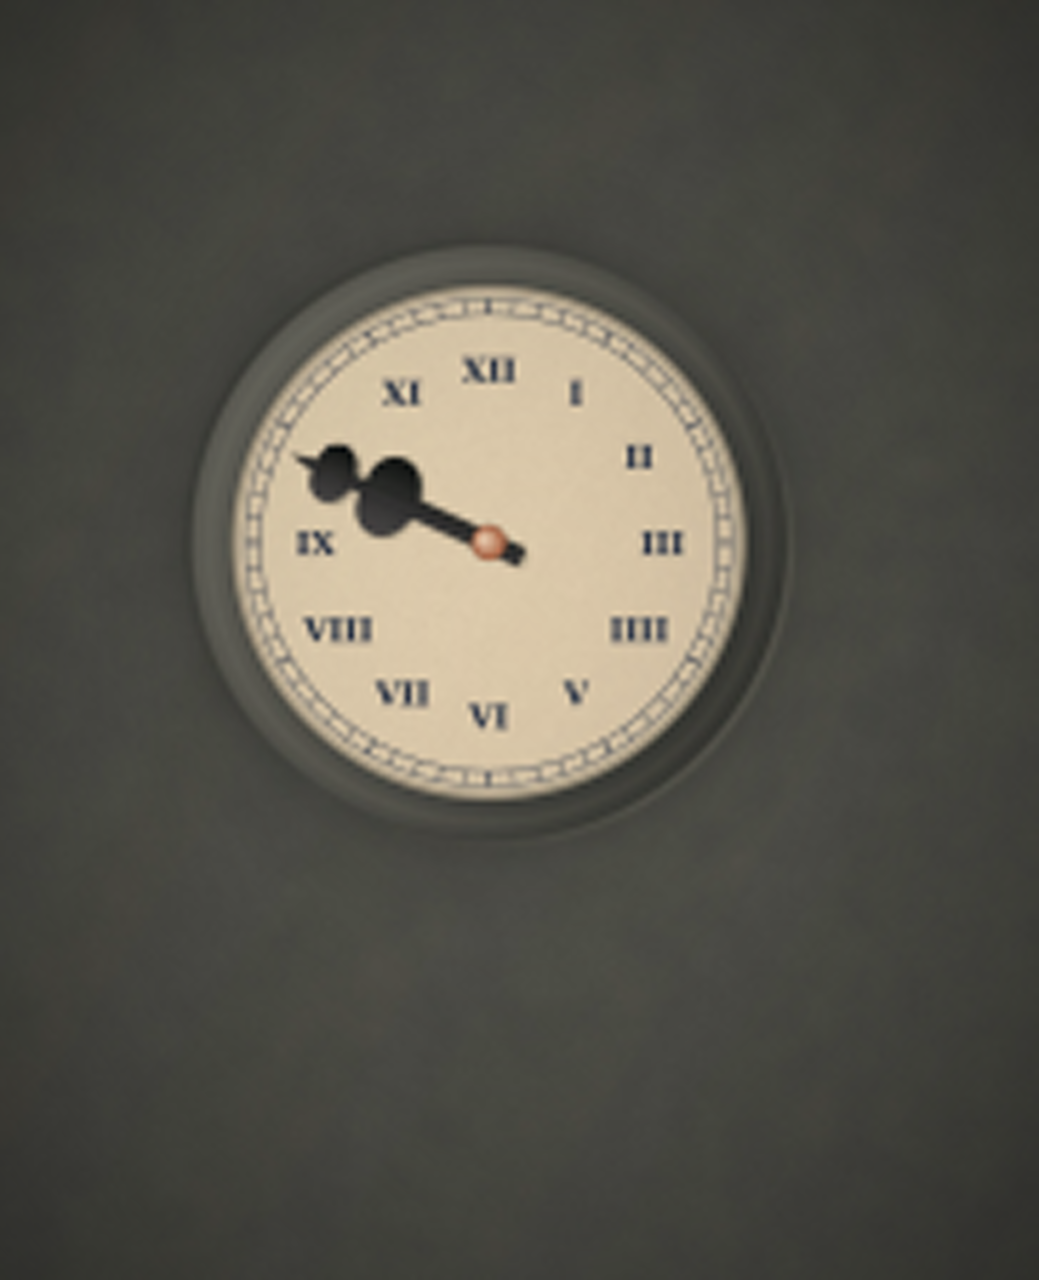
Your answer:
9 h 49 min
